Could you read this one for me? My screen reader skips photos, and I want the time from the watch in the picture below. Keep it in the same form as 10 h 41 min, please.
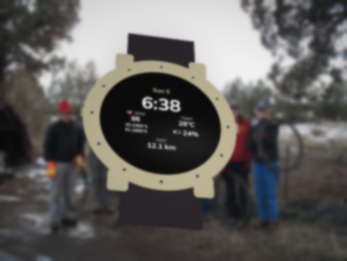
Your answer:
6 h 38 min
